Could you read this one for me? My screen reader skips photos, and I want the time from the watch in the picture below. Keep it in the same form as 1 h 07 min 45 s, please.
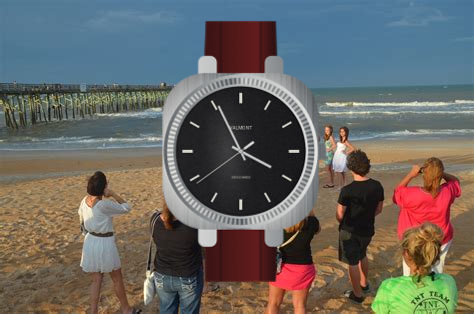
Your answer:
3 h 55 min 39 s
